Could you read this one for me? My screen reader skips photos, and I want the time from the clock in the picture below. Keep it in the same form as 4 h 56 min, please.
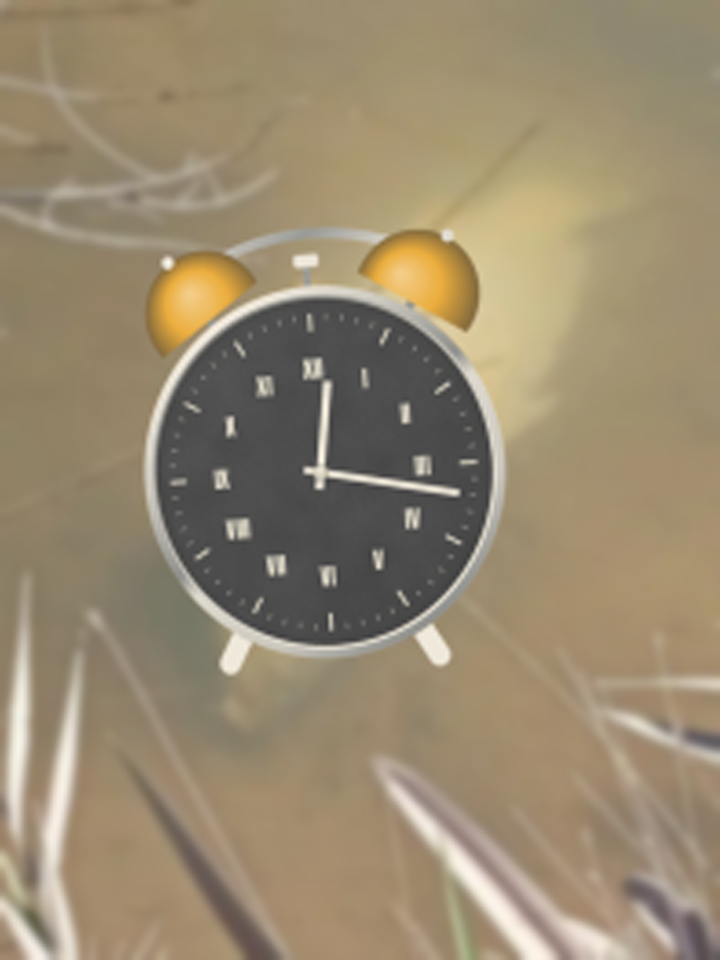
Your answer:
12 h 17 min
